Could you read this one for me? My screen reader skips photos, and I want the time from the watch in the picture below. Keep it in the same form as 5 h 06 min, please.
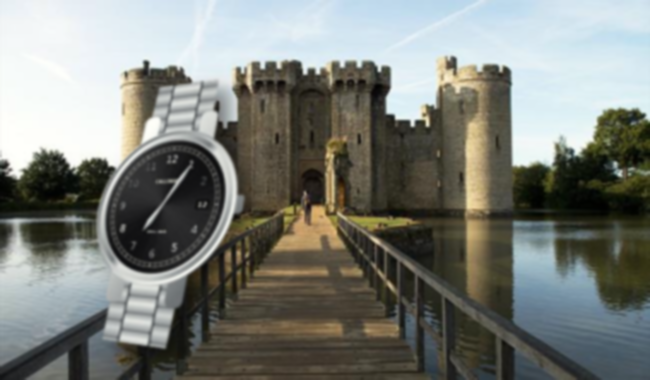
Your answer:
7 h 05 min
